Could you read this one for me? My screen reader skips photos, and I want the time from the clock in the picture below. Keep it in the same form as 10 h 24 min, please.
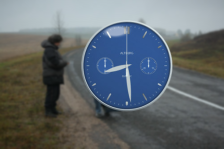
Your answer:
8 h 29 min
